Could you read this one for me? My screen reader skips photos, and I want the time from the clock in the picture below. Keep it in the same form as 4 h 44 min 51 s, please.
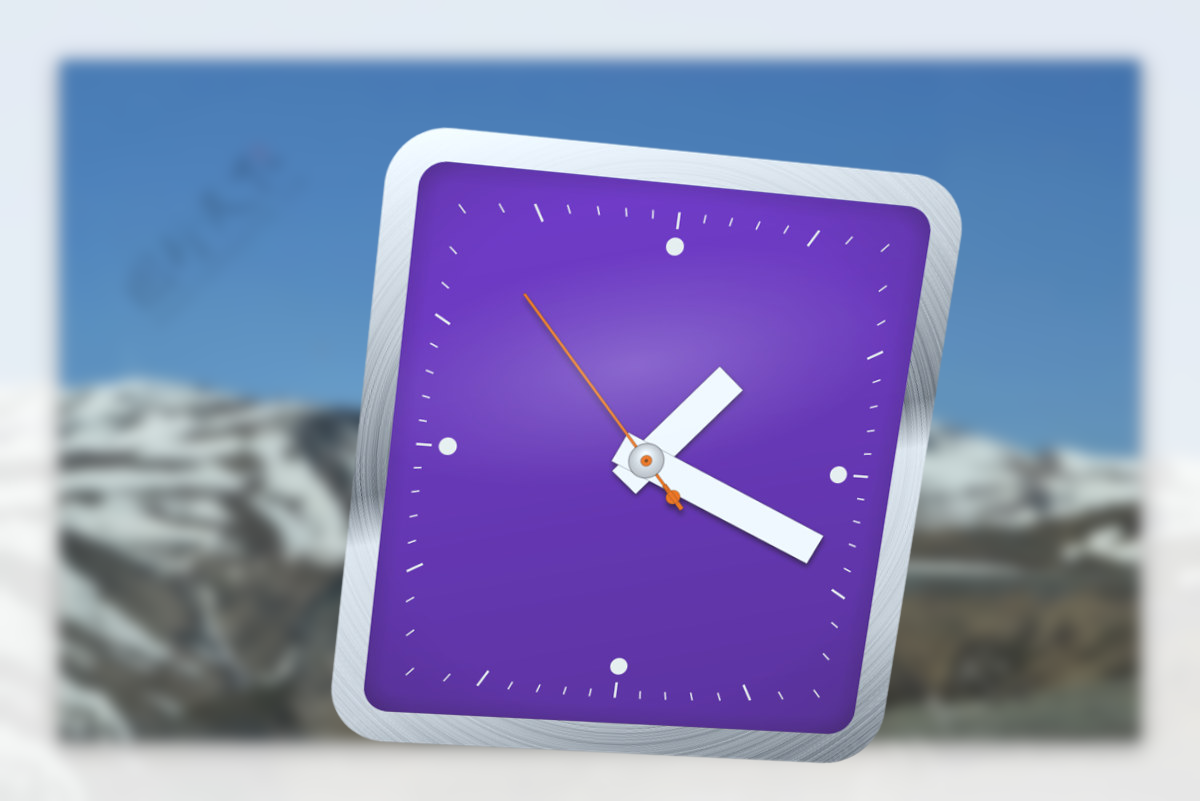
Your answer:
1 h 18 min 53 s
